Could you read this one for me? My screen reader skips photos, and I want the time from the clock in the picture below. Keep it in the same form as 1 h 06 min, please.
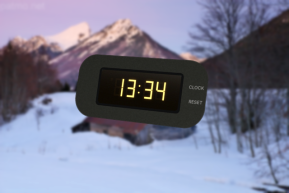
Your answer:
13 h 34 min
